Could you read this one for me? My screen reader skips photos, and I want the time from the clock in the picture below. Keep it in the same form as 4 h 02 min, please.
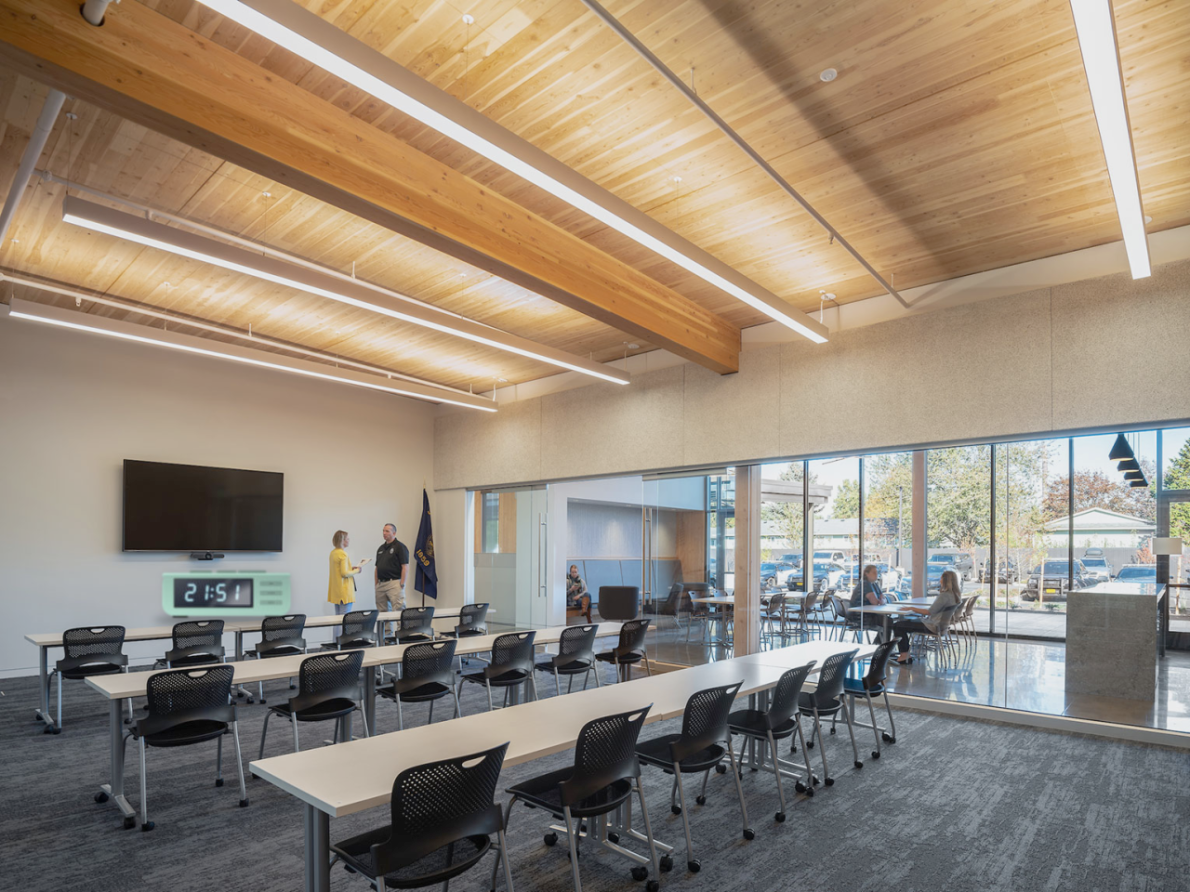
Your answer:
21 h 51 min
